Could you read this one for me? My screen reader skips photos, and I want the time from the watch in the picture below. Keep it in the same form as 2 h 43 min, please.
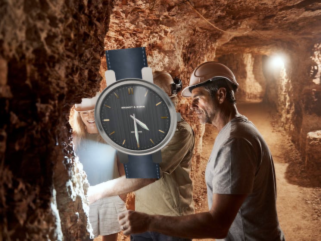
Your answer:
4 h 30 min
